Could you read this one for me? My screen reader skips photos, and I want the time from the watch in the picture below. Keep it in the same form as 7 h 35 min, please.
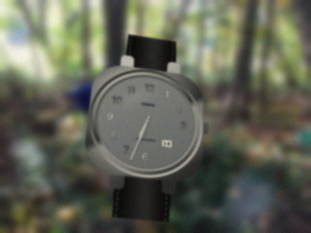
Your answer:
6 h 33 min
